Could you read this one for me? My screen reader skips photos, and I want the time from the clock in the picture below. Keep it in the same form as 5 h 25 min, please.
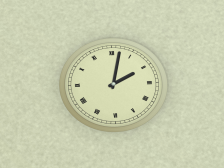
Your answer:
2 h 02 min
